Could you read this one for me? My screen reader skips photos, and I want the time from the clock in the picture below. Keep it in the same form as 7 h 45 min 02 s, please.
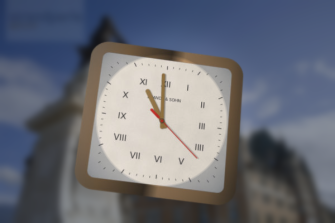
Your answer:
10 h 59 min 22 s
